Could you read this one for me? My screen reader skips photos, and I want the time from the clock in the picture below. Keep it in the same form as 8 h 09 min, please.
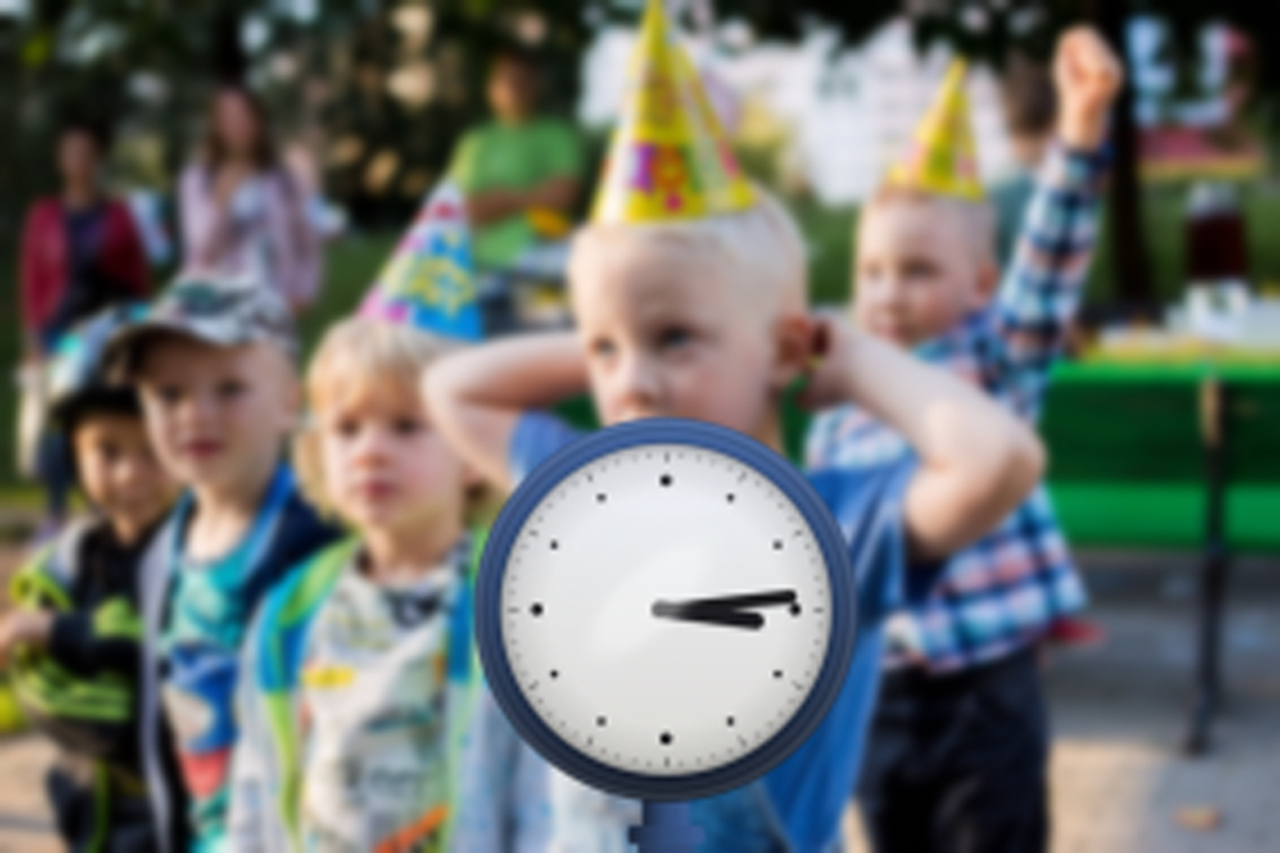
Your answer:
3 h 14 min
